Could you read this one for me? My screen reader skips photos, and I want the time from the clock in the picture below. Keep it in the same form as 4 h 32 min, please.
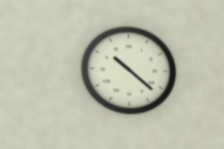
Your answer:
10 h 22 min
